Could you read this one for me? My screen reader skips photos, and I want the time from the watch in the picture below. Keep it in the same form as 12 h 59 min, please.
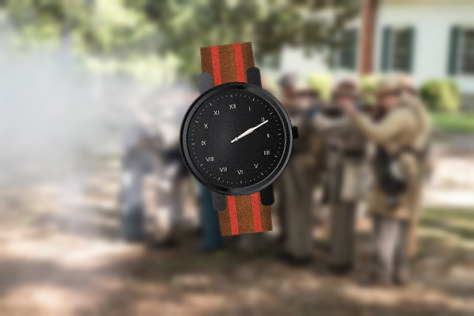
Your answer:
2 h 11 min
